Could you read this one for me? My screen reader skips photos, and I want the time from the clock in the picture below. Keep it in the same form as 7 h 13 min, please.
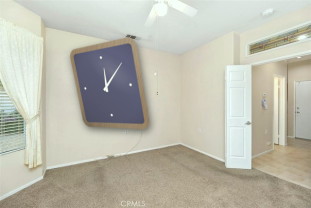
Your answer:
12 h 08 min
